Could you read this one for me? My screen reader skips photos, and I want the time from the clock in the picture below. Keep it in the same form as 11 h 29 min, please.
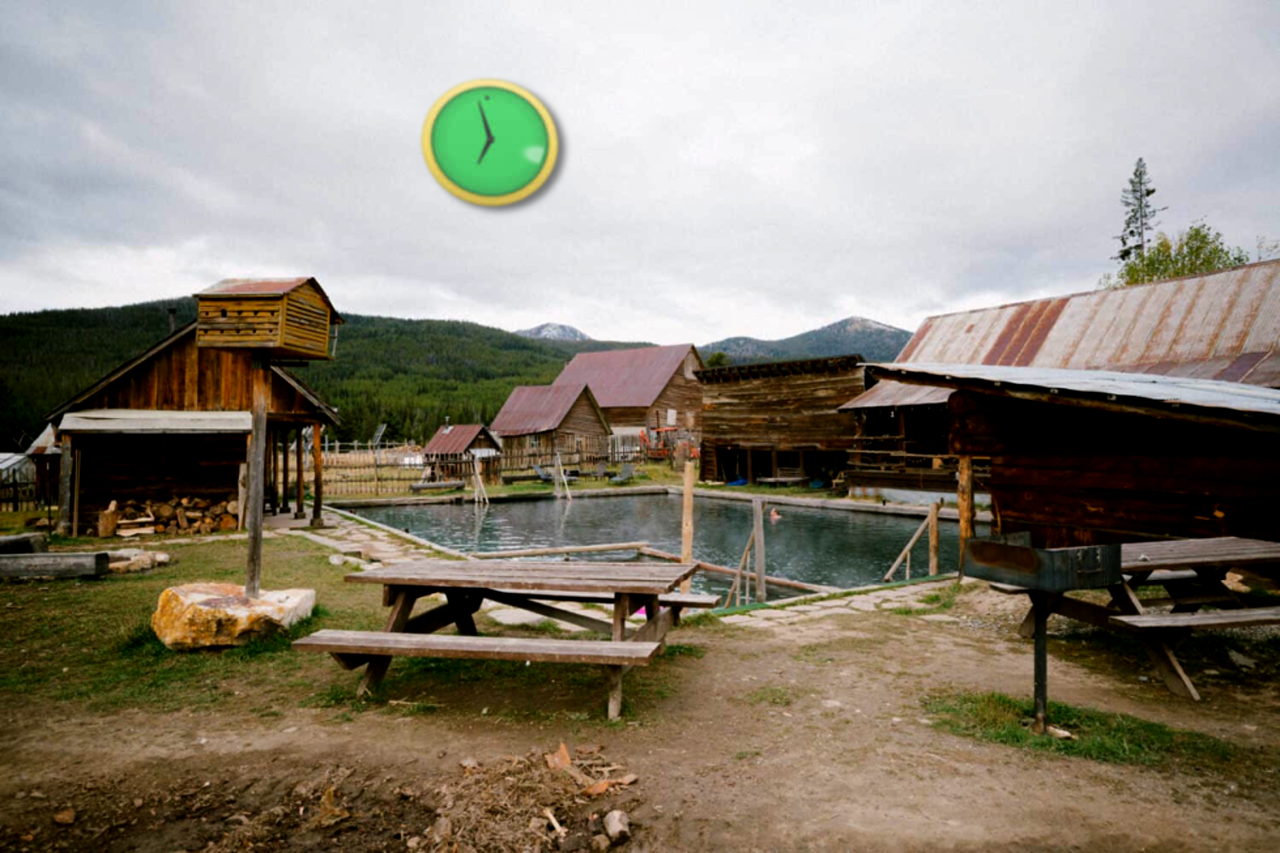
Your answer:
6 h 58 min
